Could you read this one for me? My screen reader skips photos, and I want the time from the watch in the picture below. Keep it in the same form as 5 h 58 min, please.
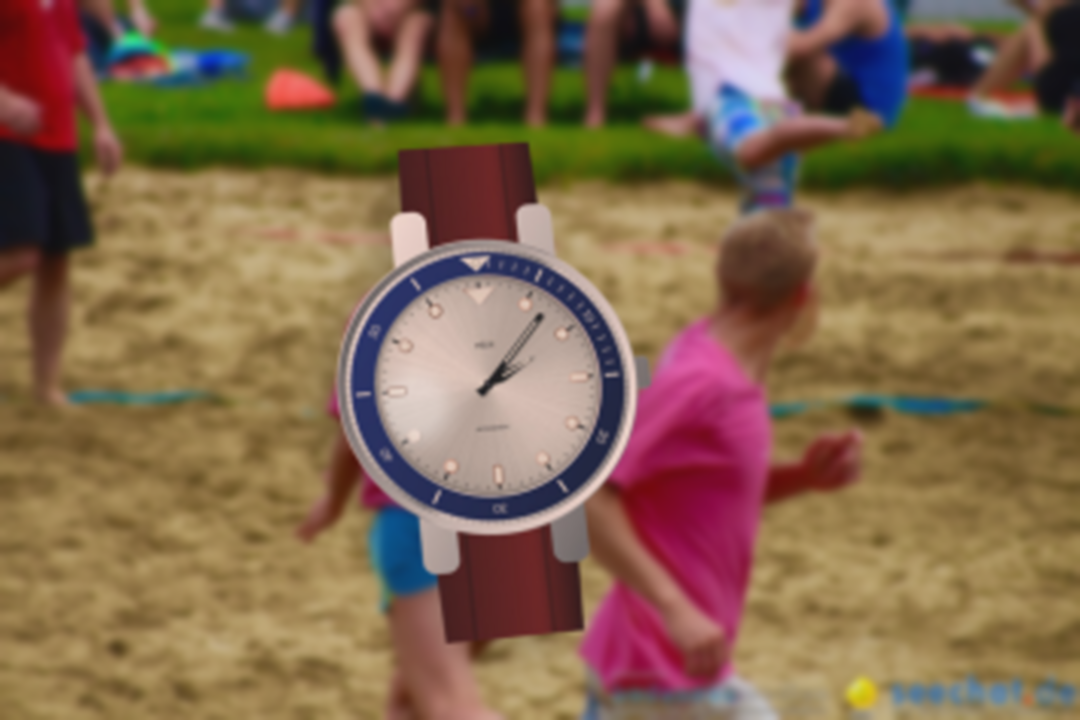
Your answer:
2 h 07 min
